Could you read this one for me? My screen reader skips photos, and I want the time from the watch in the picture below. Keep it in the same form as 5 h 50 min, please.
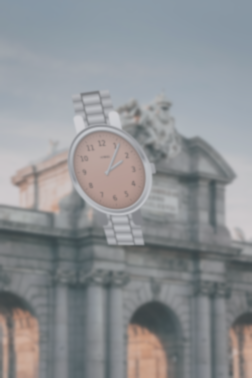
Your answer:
2 h 06 min
